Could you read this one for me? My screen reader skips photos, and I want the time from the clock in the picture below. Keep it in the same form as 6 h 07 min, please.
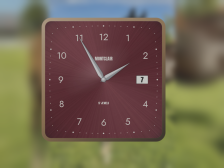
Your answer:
1 h 55 min
